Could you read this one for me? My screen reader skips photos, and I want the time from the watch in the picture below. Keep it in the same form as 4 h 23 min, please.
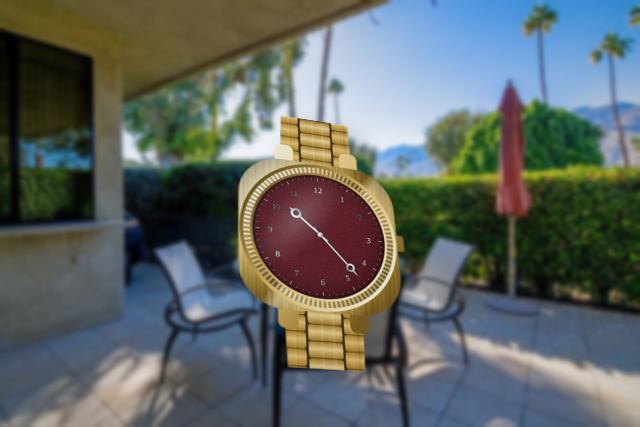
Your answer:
10 h 23 min
